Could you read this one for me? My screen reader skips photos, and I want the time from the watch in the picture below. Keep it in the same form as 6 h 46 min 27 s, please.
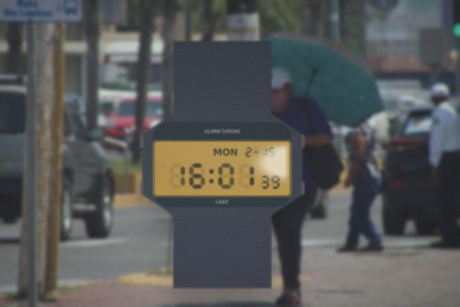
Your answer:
16 h 01 min 39 s
